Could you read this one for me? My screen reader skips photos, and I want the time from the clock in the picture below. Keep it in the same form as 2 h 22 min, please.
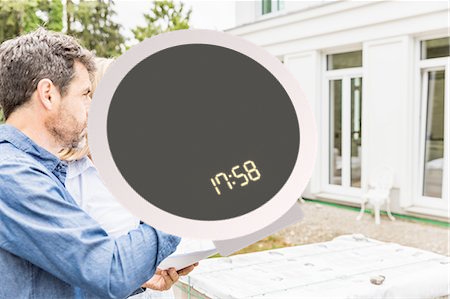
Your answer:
17 h 58 min
